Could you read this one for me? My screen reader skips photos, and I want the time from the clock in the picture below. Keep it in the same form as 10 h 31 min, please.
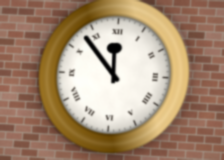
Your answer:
11 h 53 min
